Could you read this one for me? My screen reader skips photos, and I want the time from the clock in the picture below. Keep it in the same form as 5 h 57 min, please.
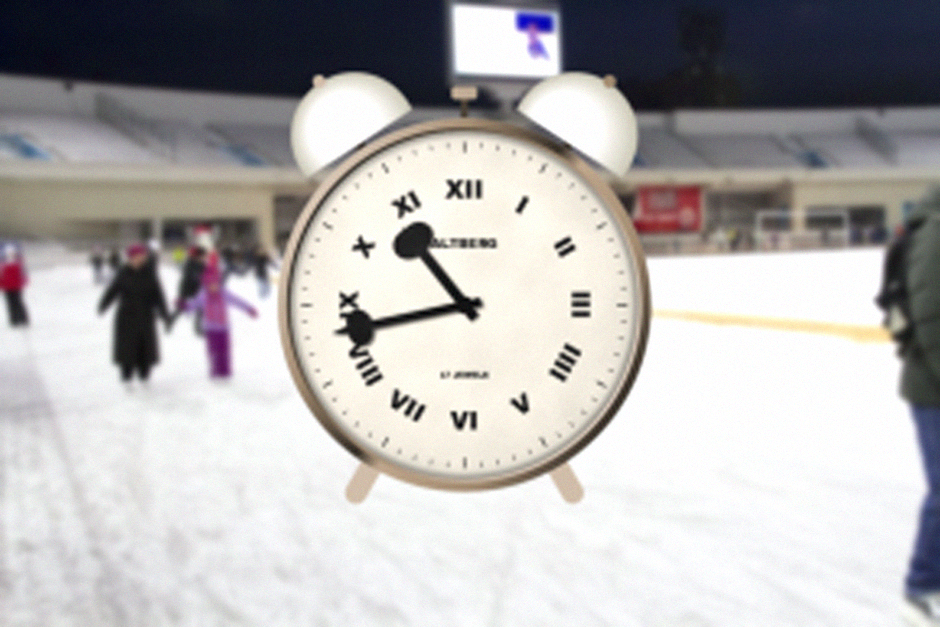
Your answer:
10 h 43 min
